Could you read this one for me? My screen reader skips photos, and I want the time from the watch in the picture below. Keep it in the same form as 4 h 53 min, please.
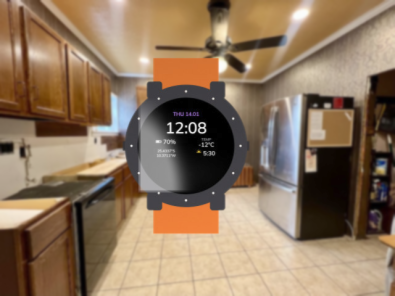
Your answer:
12 h 08 min
